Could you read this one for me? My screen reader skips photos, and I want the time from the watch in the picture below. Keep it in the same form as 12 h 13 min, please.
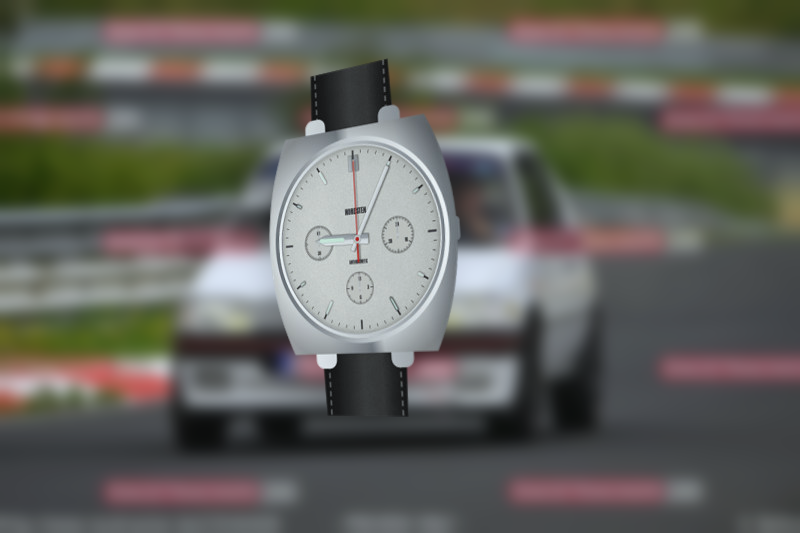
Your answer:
9 h 05 min
